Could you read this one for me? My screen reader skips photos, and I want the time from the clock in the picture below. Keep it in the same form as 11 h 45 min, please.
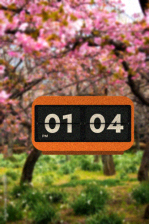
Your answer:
1 h 04 min
